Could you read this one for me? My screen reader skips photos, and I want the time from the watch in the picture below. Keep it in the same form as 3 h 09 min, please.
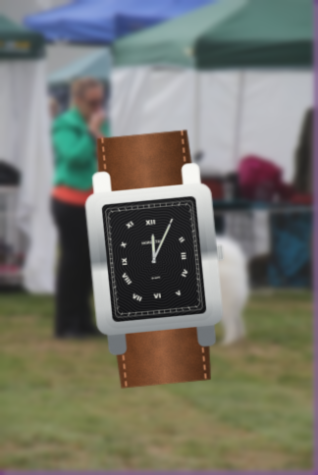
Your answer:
12 h 05 min
